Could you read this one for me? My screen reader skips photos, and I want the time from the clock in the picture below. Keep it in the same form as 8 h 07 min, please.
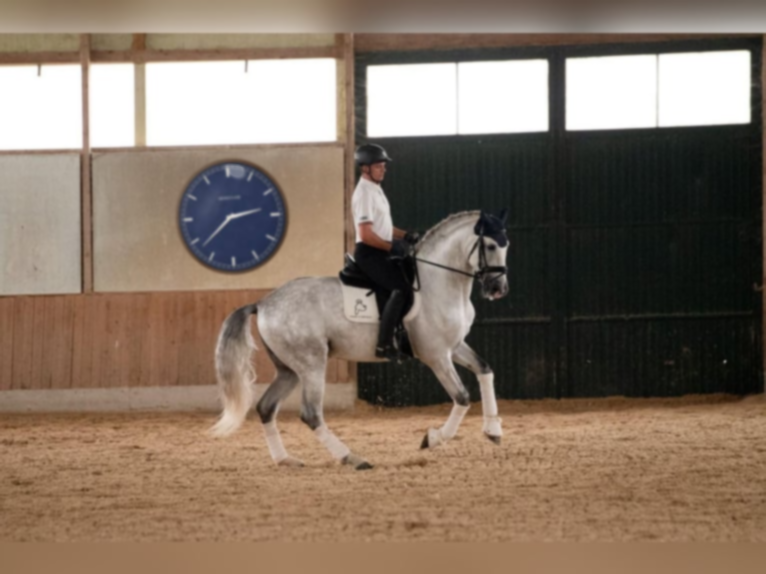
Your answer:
2 h 38 min
